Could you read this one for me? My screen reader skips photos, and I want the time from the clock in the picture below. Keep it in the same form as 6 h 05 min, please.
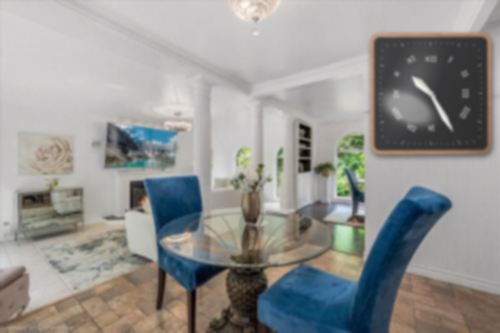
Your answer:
10 h 25 min
